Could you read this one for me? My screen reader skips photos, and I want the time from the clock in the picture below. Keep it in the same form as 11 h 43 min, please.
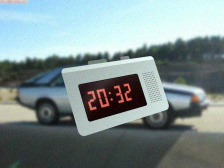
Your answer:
20 h 32 min
